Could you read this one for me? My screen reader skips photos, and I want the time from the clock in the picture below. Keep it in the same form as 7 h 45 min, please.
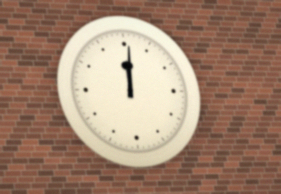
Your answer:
12 h 01 min
